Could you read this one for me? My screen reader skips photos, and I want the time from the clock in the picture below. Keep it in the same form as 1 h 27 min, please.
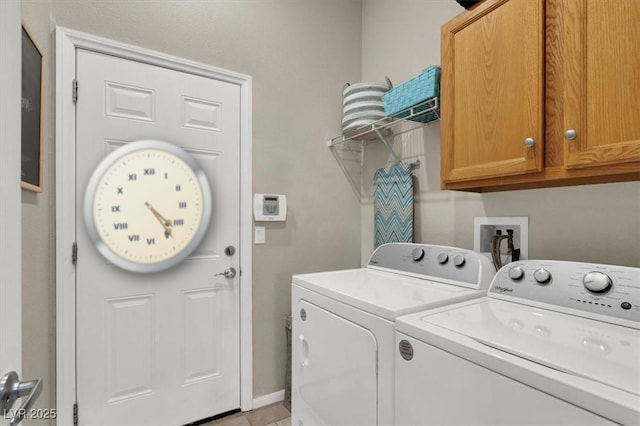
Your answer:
4 h 24 min
